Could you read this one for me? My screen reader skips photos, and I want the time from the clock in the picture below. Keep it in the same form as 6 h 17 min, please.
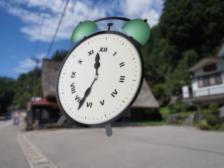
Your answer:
11 h 33 min
